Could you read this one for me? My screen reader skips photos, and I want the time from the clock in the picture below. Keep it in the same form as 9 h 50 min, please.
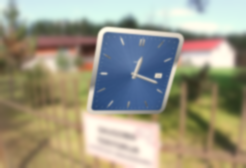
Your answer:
12 h 18 min
